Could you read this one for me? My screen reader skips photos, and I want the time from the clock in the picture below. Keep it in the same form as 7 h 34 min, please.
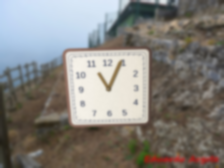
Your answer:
11 h 04 min
